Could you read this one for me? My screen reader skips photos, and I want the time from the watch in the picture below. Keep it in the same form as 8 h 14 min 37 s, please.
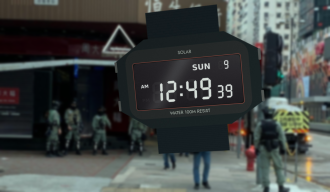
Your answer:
12 h 49 min 39 s
